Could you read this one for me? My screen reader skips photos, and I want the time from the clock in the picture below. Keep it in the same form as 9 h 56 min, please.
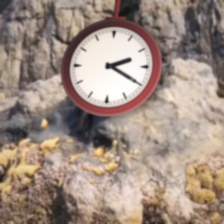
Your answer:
2 h 20 min
